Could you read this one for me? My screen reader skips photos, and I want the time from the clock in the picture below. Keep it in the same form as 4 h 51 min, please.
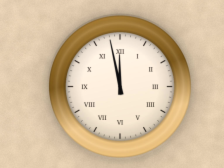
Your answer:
11 h 58 min
